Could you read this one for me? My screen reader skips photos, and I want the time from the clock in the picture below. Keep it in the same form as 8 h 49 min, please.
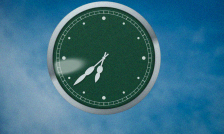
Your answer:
6 h 38 min
